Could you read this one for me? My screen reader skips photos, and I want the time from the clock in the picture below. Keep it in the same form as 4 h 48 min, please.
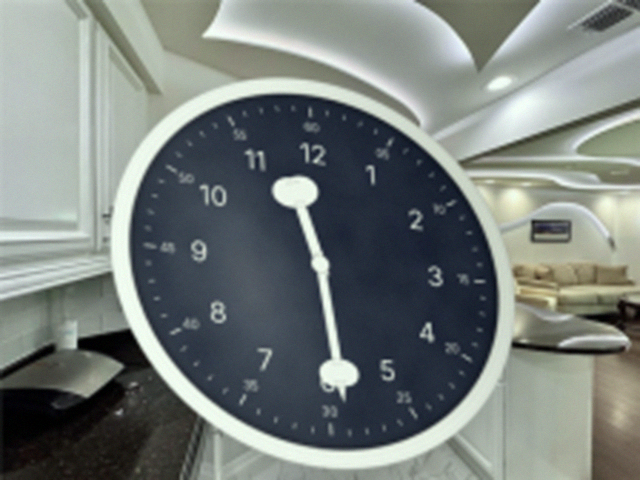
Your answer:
11 h 29 min
